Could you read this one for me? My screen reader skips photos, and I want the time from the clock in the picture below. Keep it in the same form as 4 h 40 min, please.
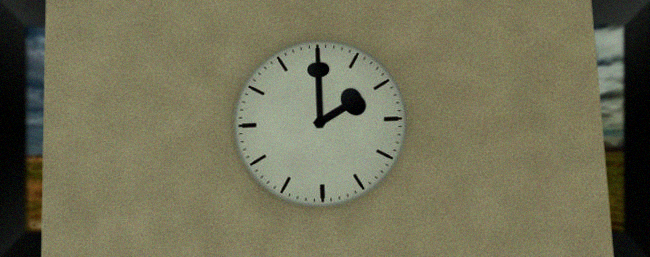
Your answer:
2 h 00 min
